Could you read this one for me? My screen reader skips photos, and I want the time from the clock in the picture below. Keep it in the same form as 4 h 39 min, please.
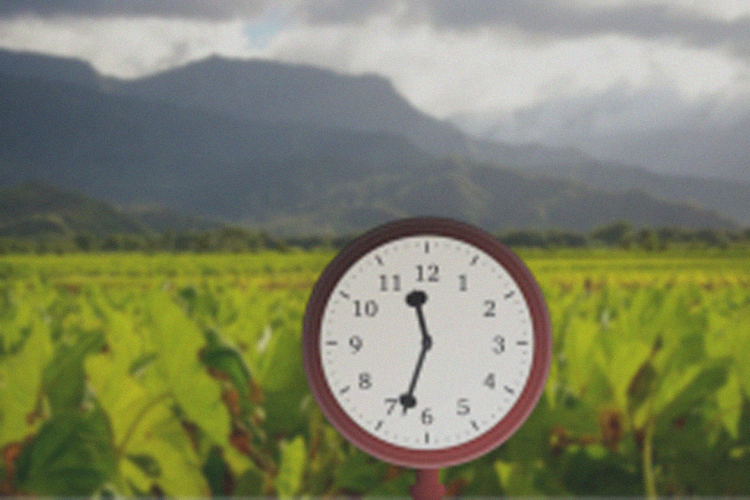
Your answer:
11 h 33 min
